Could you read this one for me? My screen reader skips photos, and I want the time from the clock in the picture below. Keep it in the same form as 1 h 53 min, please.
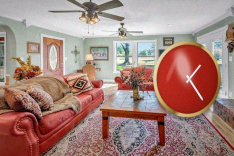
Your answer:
1 h 24 min
